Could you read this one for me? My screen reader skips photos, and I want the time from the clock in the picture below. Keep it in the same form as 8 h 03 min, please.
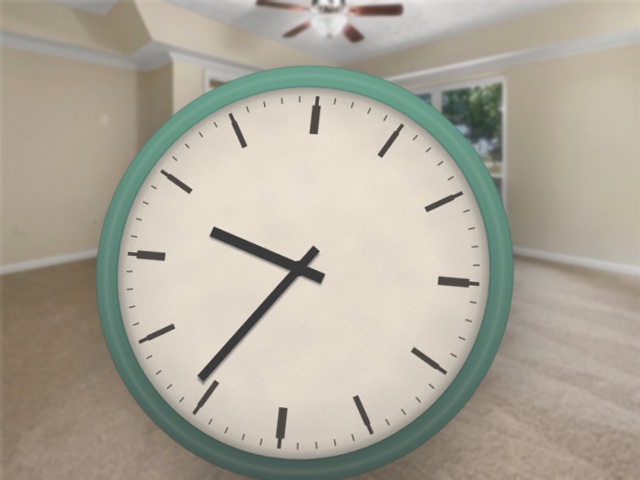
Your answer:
9 h 36 min
